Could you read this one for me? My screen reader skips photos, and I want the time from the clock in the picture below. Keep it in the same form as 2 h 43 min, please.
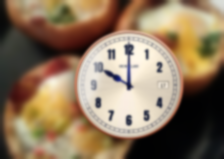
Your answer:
10 h 00 min
